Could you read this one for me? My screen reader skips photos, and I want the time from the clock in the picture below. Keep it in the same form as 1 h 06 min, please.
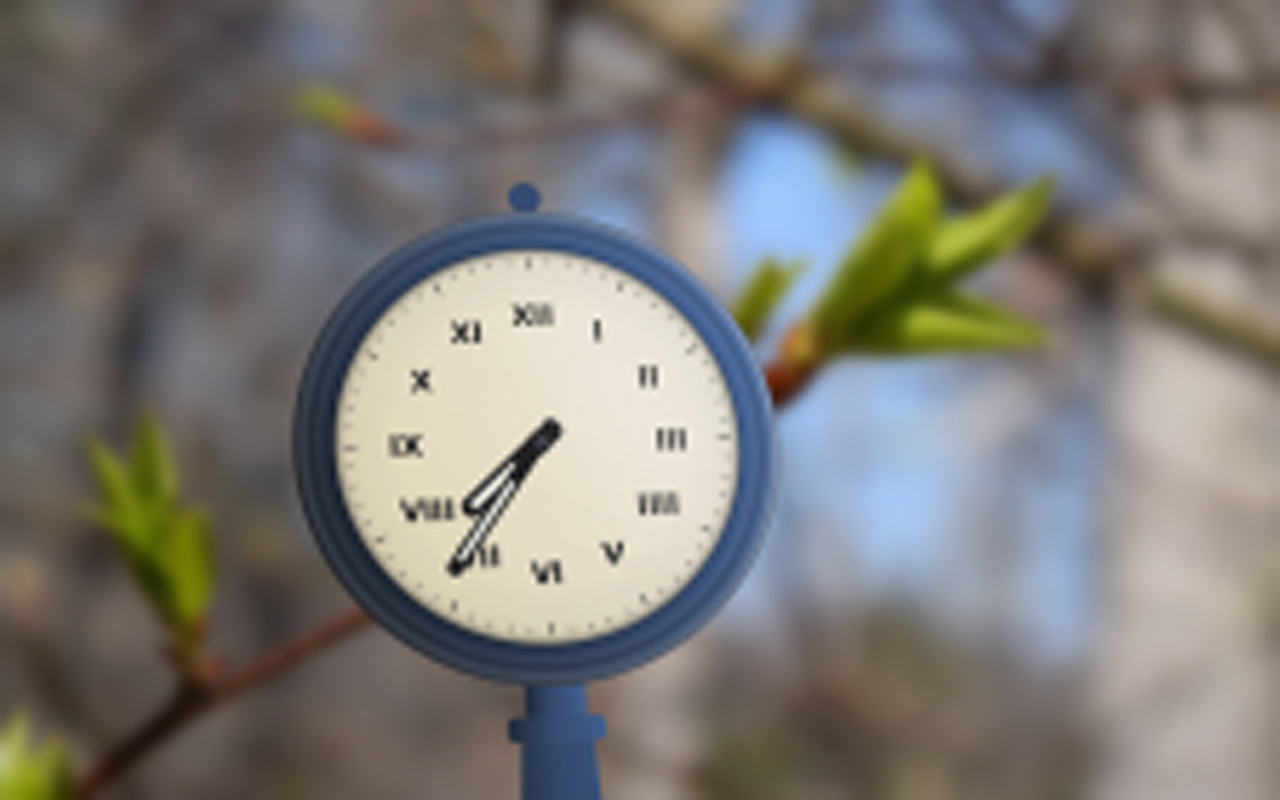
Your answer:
7 h 36 min
